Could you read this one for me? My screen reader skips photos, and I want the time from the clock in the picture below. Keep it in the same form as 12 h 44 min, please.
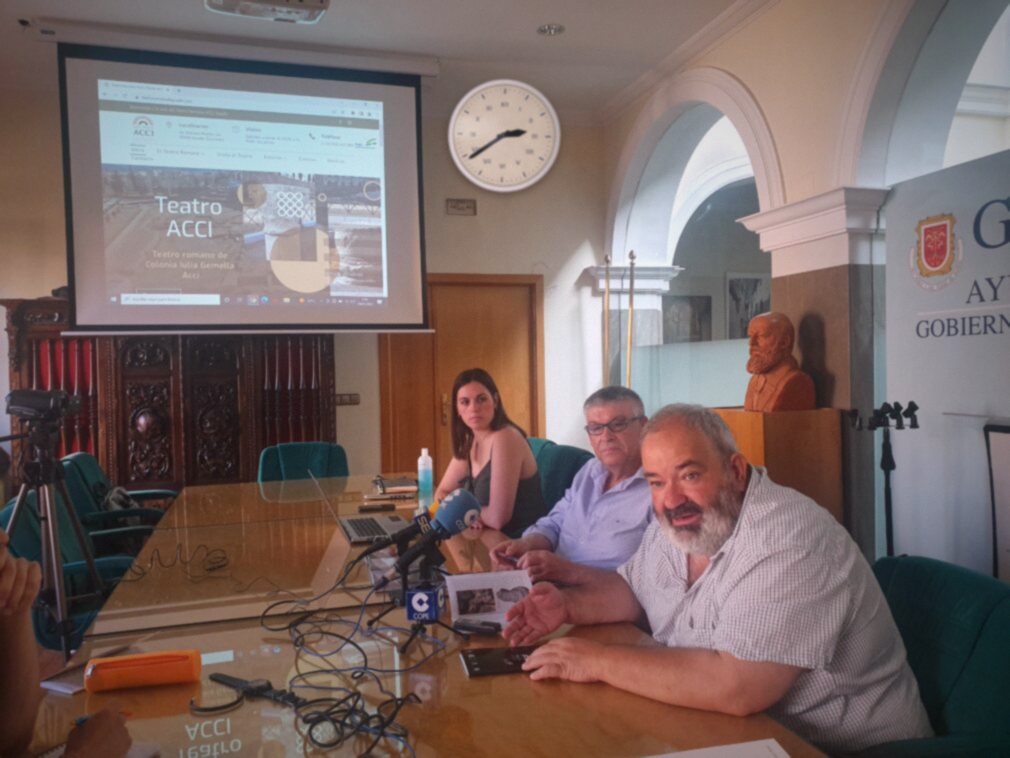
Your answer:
2 h 39 min
